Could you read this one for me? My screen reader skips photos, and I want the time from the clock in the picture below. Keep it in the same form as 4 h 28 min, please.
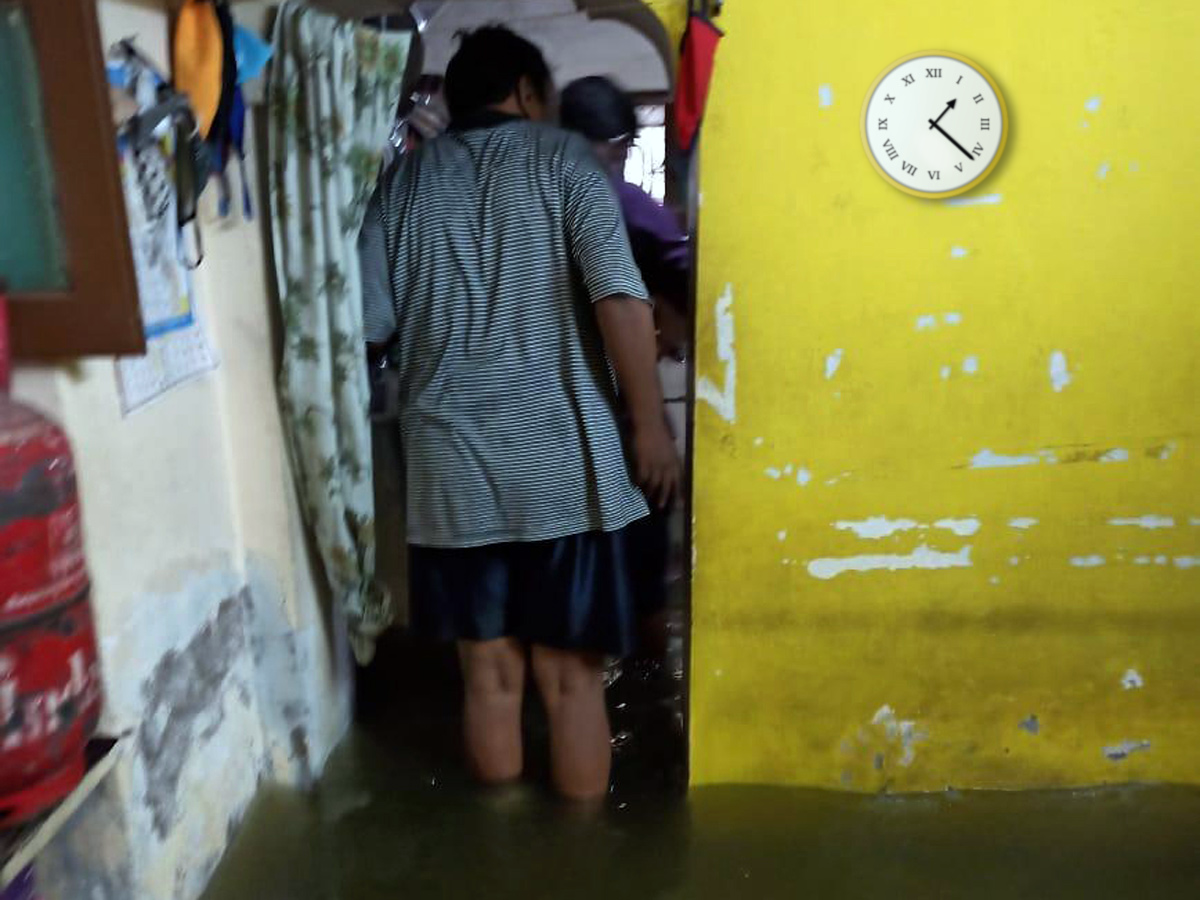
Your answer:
1 h 22 min
